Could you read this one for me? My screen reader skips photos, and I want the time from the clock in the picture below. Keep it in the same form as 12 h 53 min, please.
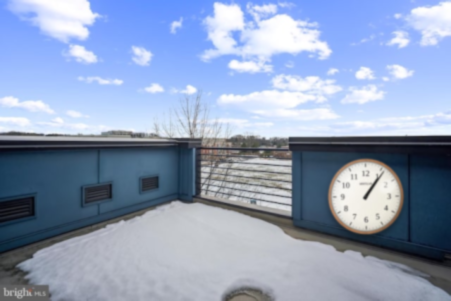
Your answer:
1 h 06 min
